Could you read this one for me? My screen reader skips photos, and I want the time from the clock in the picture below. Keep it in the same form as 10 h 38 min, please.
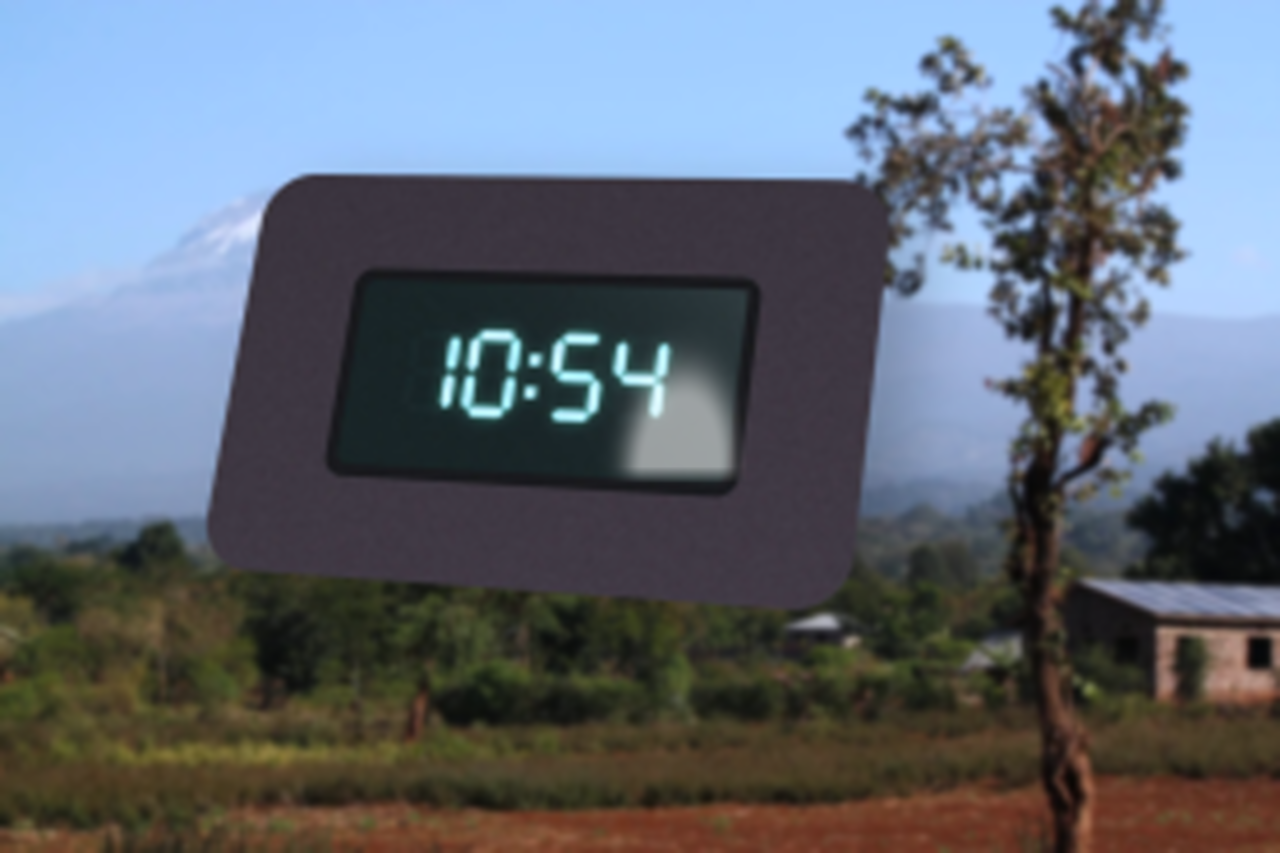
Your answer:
10 h 54 min
